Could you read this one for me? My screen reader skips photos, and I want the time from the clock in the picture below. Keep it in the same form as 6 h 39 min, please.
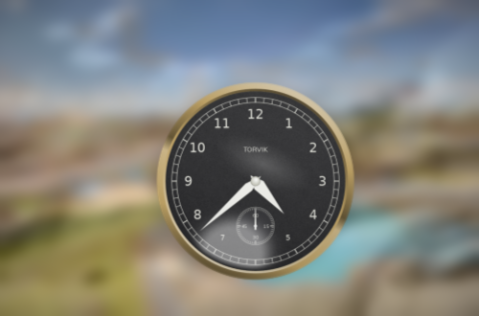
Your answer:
4 h 38 min
